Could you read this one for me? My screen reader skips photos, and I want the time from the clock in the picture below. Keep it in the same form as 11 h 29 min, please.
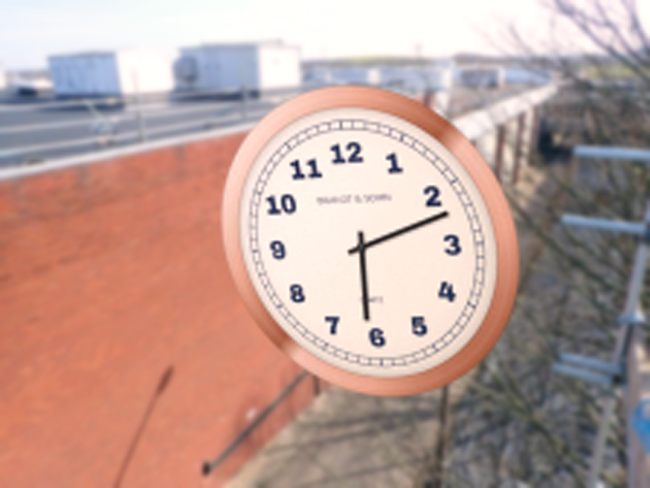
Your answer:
6 h 12 min
